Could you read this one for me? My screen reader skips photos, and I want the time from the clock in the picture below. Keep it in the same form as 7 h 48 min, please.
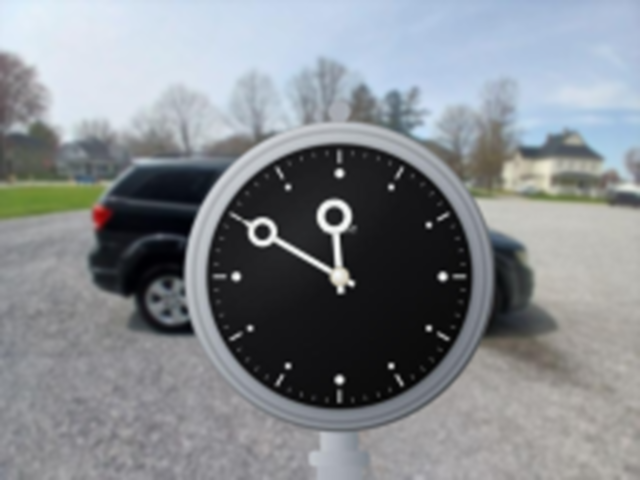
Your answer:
11 h 50 min
